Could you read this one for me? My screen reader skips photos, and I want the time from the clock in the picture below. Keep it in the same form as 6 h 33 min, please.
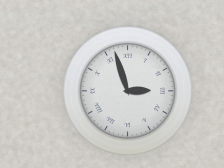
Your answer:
2 h 57 min
